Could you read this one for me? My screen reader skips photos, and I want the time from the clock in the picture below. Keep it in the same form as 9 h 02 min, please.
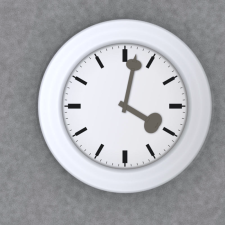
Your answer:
4 h 02 min
